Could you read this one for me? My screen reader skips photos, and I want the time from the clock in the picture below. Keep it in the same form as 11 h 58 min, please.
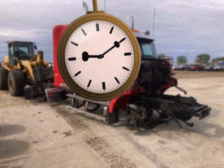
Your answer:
9 h 10 min
